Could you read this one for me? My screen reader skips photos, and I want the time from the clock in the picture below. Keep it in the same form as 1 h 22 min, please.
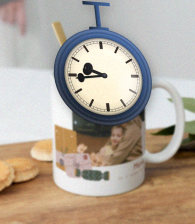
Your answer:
9 h 44 min
